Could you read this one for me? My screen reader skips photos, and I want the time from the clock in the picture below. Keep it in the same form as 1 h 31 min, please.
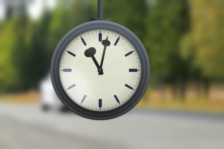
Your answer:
11 h 02 min
